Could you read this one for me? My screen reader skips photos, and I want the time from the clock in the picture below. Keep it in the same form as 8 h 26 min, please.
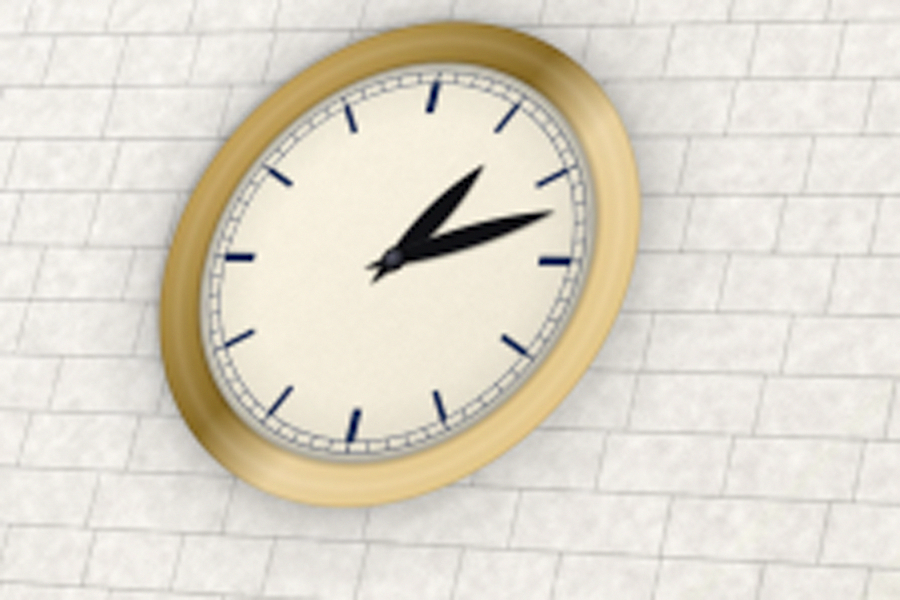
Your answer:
1 h 12 min
